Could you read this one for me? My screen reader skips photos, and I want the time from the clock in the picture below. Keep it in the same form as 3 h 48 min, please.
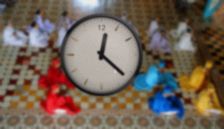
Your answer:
12 h 22 min
